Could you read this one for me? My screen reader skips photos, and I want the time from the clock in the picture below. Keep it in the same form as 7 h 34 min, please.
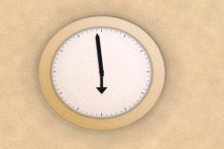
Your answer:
5 h 59 min
